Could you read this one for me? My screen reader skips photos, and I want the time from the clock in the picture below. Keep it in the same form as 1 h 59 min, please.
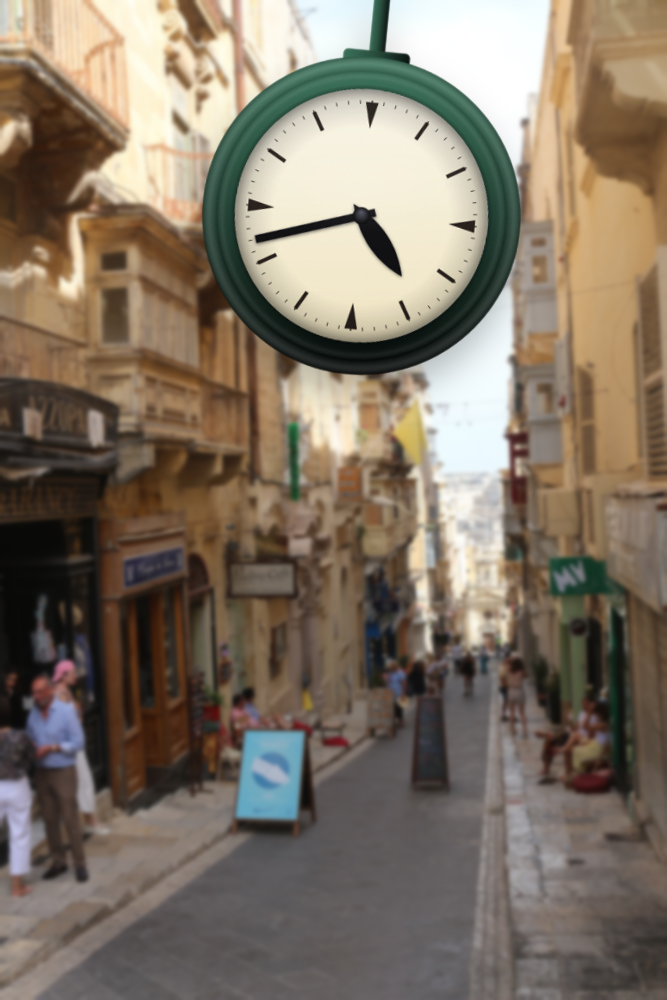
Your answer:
4 h 42 min
